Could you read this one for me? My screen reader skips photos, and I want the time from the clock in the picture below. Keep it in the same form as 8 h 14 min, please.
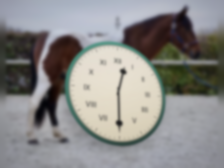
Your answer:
12 h 30 min
